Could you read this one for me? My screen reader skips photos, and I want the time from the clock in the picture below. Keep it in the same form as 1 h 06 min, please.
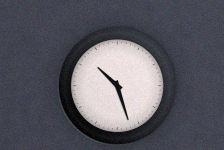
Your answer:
10 h 27 min
